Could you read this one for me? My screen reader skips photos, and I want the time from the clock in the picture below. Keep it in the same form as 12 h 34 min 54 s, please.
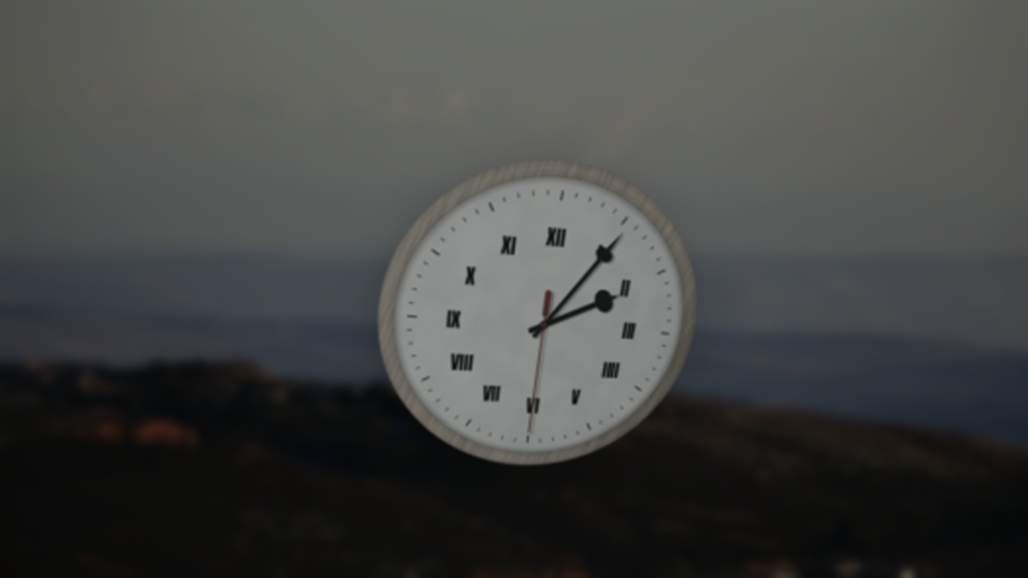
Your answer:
2 h 05 min 30 s
